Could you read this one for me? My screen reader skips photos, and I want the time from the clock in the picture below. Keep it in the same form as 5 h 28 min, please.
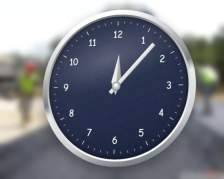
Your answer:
12 h 07 min
